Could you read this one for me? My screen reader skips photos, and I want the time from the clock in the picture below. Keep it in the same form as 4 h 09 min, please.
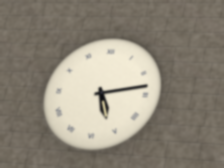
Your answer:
5 h 13 min
